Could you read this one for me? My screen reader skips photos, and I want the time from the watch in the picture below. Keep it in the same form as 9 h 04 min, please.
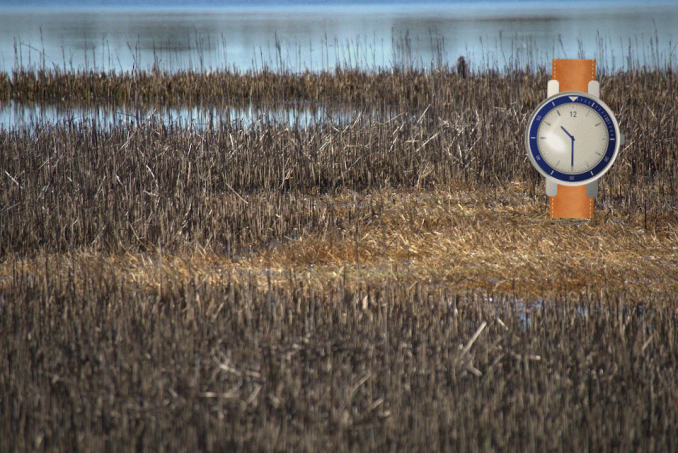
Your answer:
10 h 30 min
